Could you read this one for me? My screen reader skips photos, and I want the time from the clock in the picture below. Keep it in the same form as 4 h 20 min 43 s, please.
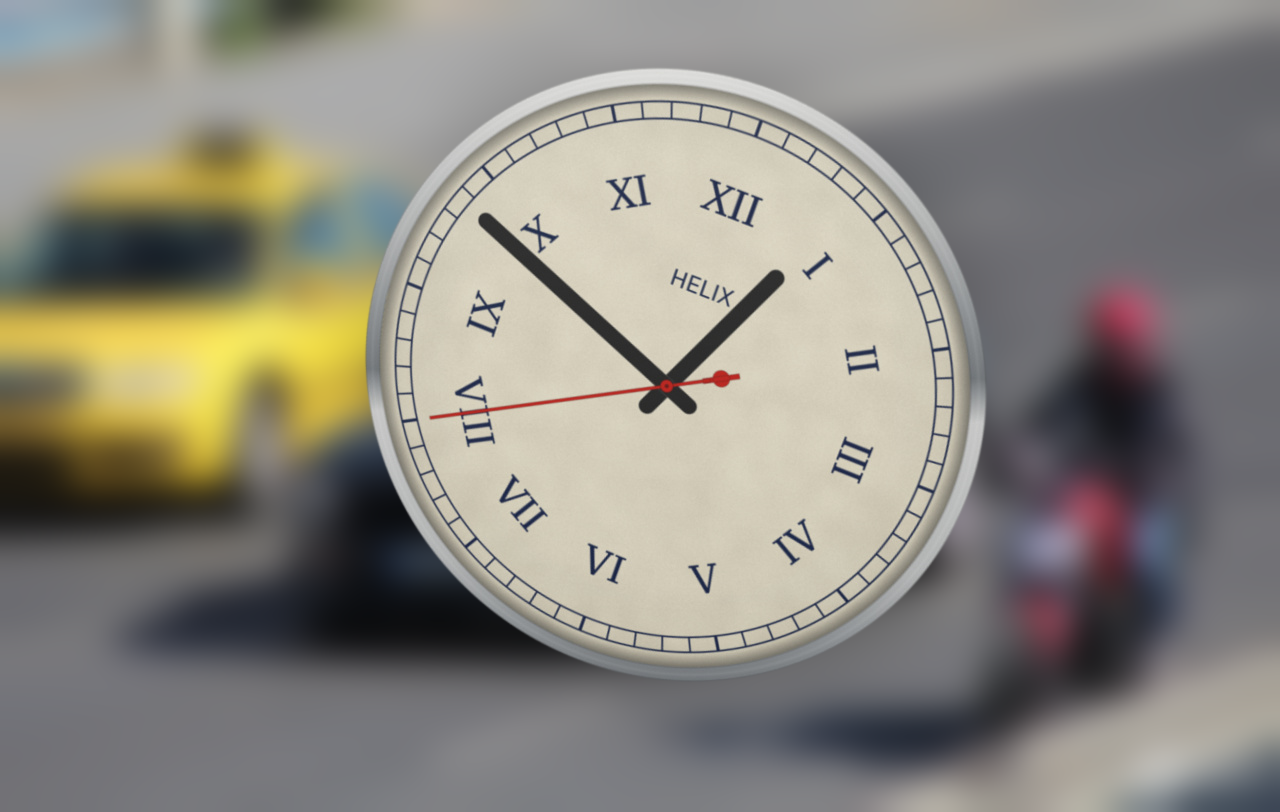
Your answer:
12 h 48 min 40 s
